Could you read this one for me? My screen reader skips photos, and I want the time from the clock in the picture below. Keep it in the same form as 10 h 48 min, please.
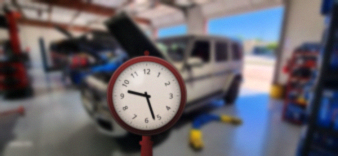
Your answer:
9 h 27 min
